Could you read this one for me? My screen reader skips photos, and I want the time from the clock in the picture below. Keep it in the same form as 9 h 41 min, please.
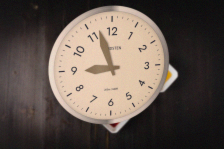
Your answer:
8 h 57 min
